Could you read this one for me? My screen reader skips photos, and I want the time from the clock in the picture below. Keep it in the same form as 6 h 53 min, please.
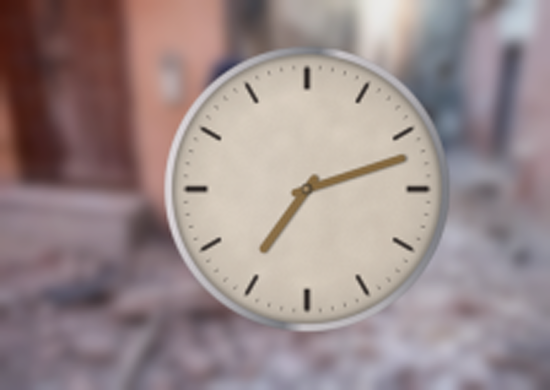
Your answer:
7 h 12 min
